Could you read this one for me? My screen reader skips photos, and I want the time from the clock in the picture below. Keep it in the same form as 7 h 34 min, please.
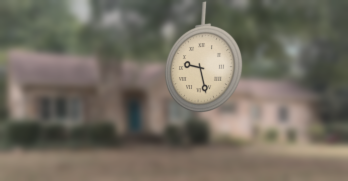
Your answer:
9 h 27 min
